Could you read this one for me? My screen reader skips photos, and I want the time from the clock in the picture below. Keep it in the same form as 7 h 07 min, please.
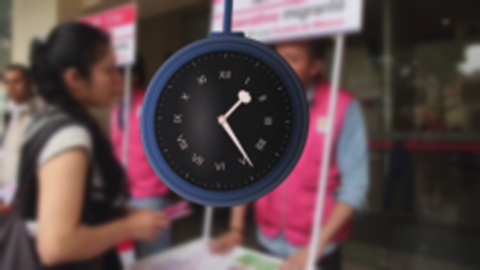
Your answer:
1 h 24 min
